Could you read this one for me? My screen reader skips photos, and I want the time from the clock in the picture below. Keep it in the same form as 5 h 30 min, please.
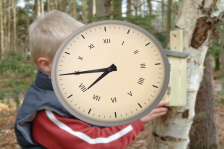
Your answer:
7 h 45 min
